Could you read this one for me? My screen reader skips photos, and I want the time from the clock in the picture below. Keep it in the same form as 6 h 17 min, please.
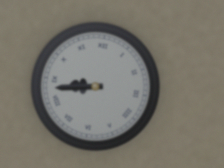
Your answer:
8 h 43 min
